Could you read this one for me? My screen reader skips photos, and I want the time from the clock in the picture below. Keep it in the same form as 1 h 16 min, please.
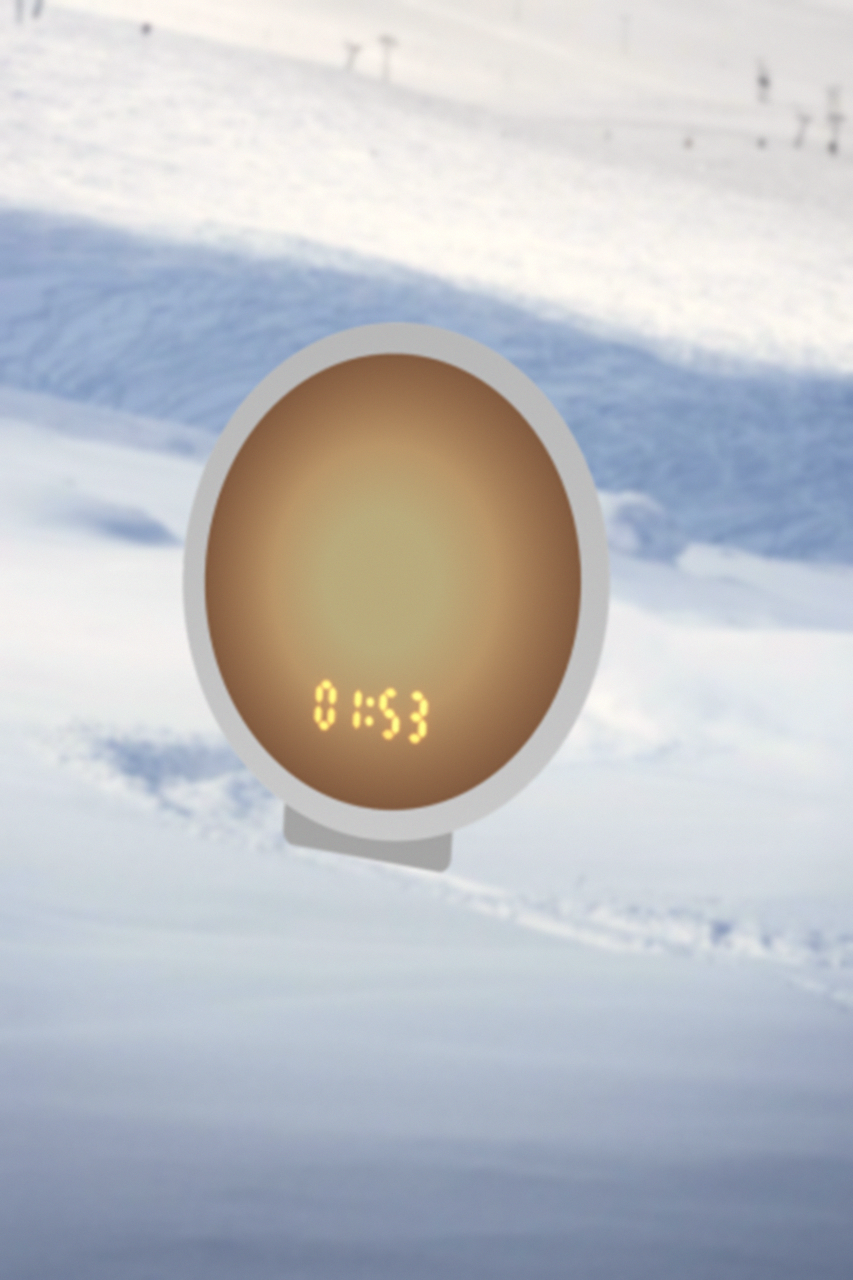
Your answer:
1 h 53 min
